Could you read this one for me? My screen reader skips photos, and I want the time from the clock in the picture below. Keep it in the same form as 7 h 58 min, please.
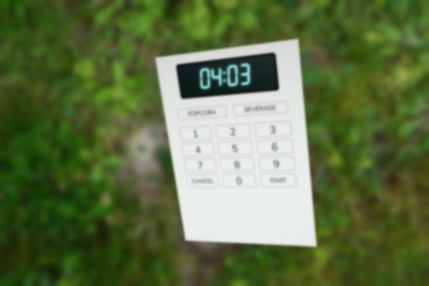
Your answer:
4 h 03 min
